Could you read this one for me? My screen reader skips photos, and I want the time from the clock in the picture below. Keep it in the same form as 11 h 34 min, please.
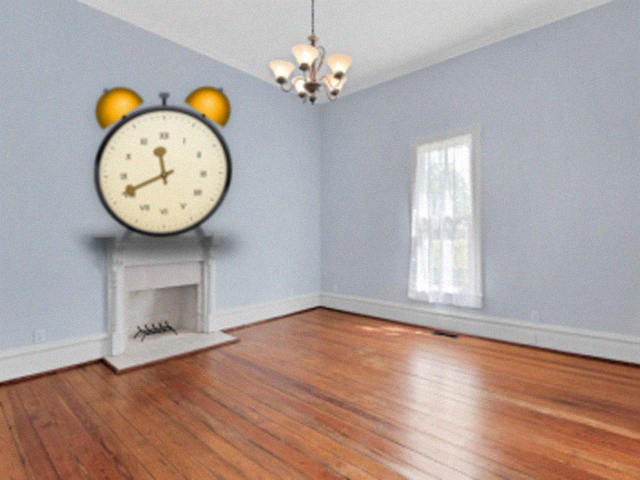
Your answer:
11 h 41 min
